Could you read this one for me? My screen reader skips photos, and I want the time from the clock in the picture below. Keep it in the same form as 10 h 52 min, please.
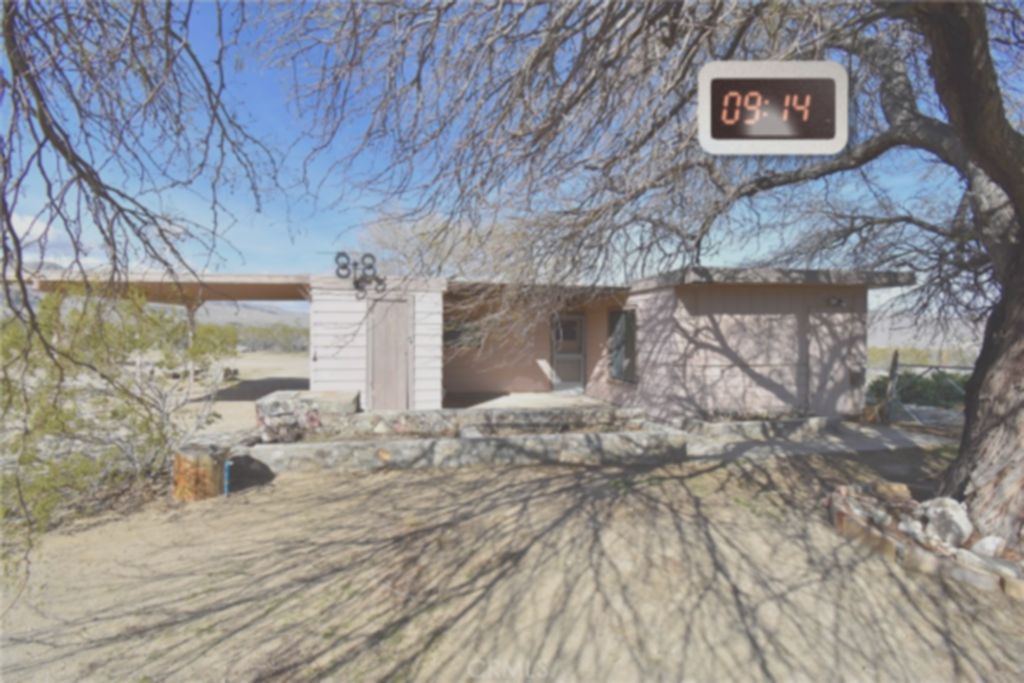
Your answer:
9 h 14 min
